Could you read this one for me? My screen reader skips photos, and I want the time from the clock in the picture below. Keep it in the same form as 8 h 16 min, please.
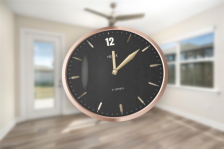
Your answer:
12 h 09 min
